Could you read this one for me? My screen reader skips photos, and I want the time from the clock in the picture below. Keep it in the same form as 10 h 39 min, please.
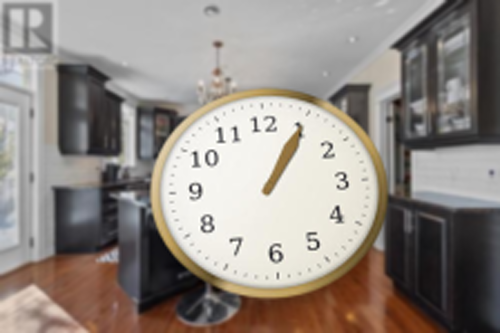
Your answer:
1 h 05 min
